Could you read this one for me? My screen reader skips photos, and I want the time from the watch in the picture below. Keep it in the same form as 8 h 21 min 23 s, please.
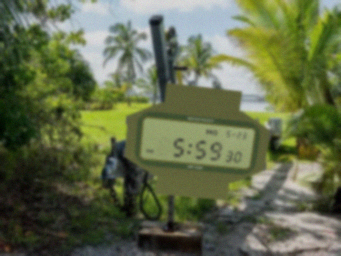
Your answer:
5 h 59 min 30 s
